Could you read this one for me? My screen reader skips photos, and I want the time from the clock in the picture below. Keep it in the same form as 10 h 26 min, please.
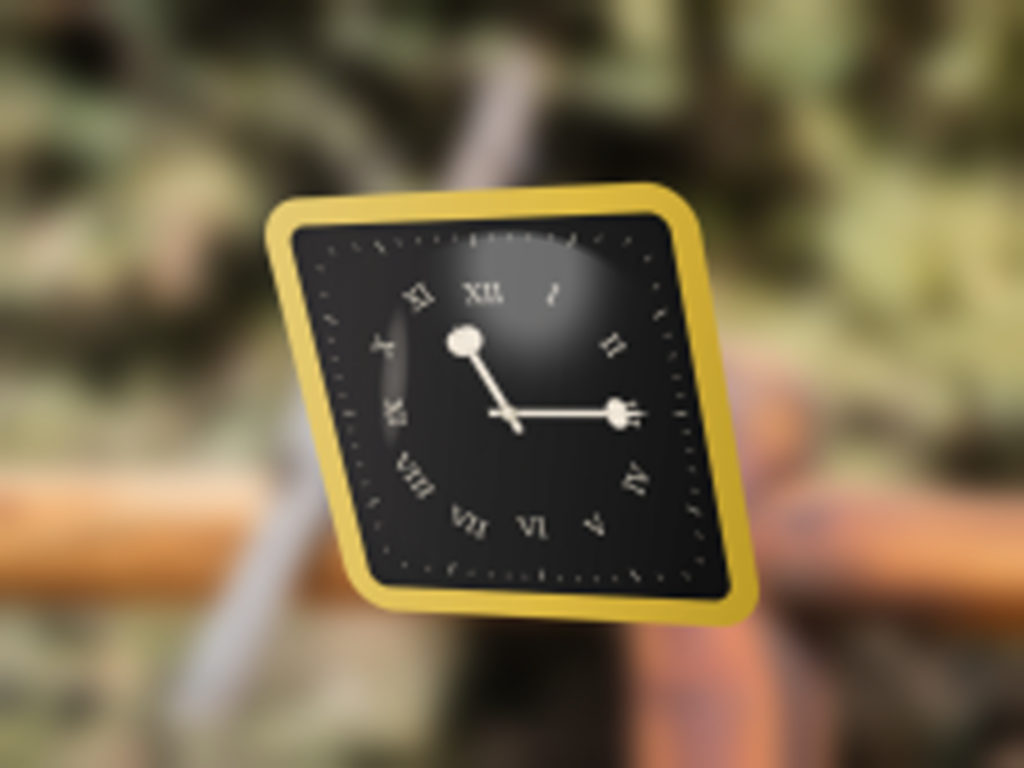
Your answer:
11 h 15 min
